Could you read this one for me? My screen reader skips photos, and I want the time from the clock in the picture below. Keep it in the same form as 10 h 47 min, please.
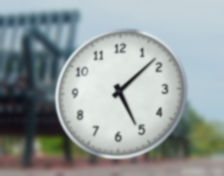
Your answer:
5 h 08 min
